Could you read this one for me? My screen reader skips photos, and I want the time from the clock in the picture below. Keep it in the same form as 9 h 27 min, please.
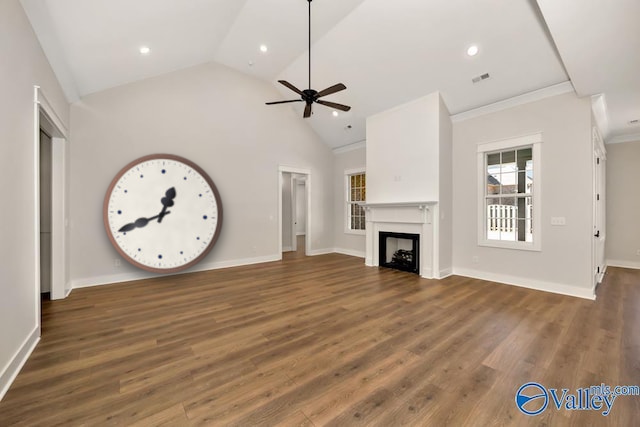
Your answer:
12 h 41 min
